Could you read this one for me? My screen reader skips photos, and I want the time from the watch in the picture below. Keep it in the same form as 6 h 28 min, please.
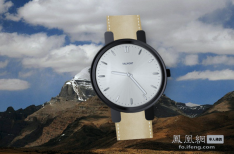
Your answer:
9 h 24 min
